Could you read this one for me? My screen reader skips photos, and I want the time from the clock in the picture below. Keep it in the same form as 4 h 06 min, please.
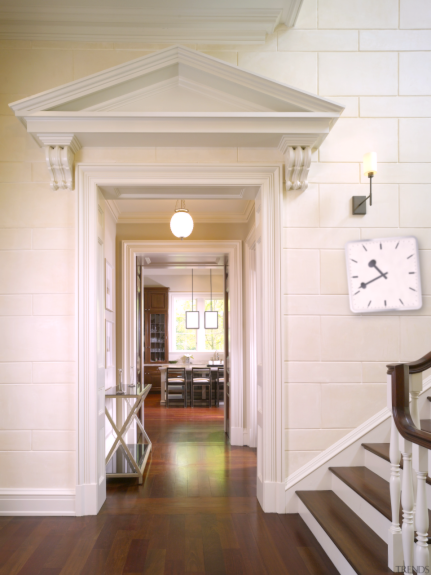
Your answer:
10 h 41 min
